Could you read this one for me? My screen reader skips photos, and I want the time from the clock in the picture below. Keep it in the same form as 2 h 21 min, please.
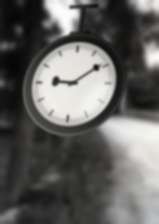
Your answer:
9 h 09 min
